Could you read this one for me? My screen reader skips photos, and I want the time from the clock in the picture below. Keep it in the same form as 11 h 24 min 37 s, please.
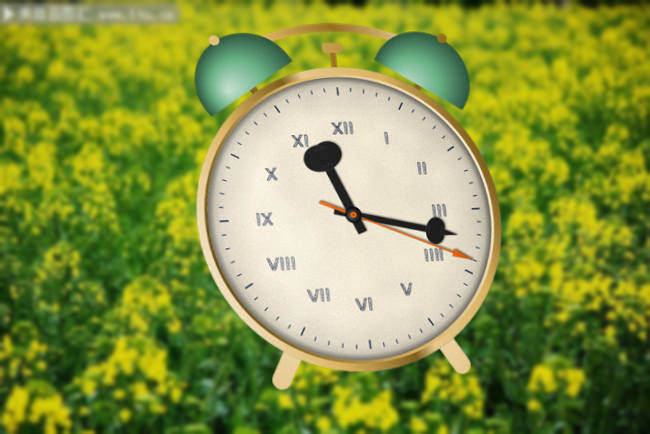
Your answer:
11 h 17 min 19 s
